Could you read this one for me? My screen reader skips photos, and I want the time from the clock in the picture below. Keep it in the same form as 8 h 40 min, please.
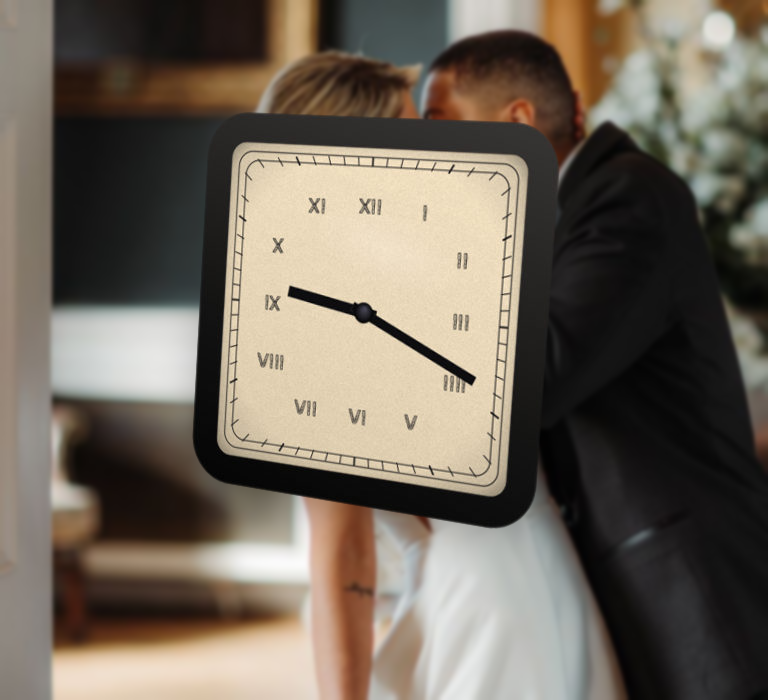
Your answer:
9 h 19 min
